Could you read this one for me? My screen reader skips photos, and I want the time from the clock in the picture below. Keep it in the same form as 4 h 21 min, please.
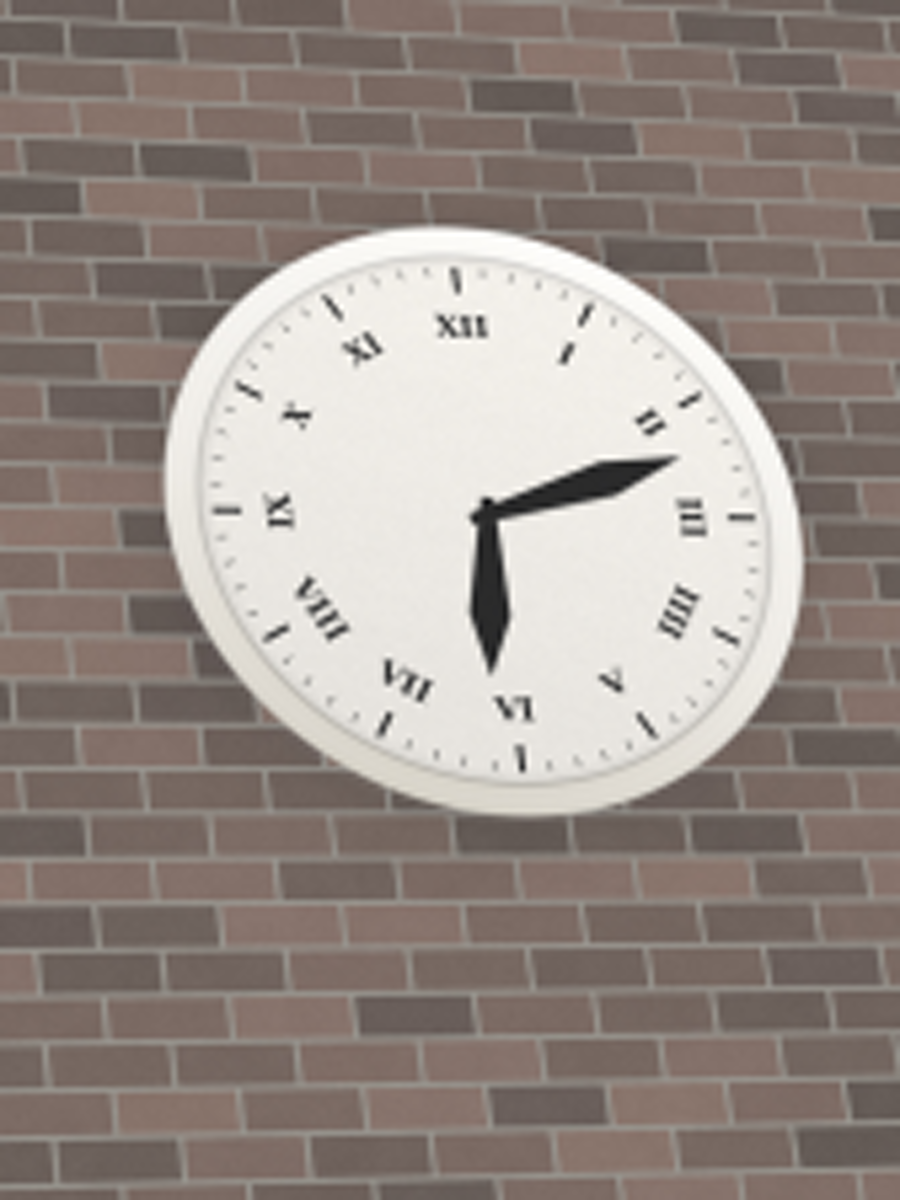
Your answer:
6 h 12 min
